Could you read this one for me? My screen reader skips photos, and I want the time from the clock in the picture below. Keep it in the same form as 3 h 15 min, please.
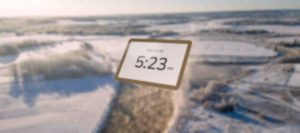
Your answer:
5 h 23 min
